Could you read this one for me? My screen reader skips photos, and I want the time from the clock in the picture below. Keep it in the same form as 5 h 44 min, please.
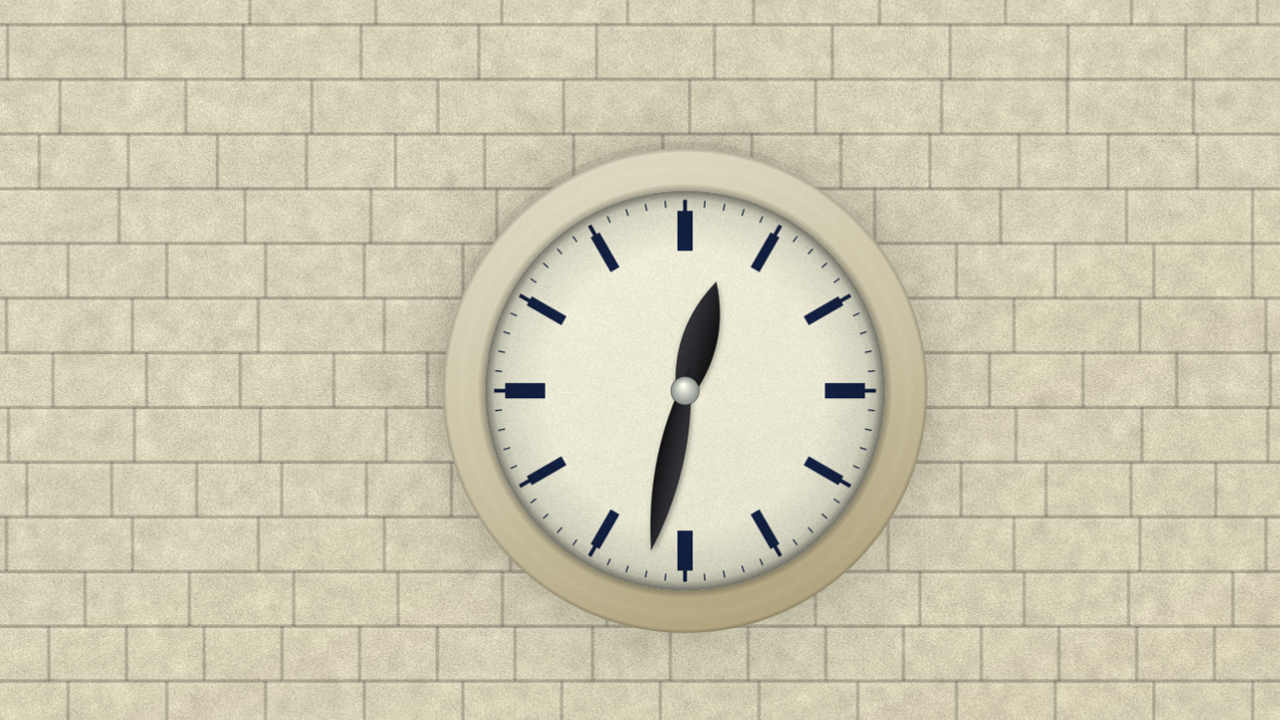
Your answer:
12 h 32 min
